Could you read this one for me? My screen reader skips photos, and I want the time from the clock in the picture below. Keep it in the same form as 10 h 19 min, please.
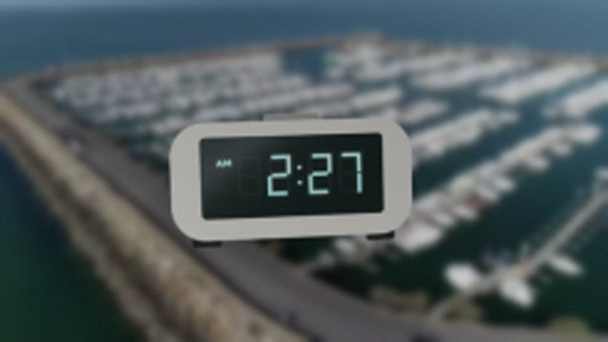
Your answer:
2 h 27 min
